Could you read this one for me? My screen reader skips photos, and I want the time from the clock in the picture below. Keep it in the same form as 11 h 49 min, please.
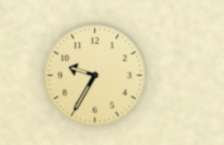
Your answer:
9 h 35 min
